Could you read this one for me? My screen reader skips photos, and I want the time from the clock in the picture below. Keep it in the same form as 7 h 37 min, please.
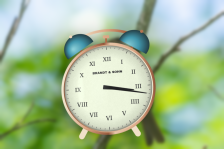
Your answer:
3 h 17 min
